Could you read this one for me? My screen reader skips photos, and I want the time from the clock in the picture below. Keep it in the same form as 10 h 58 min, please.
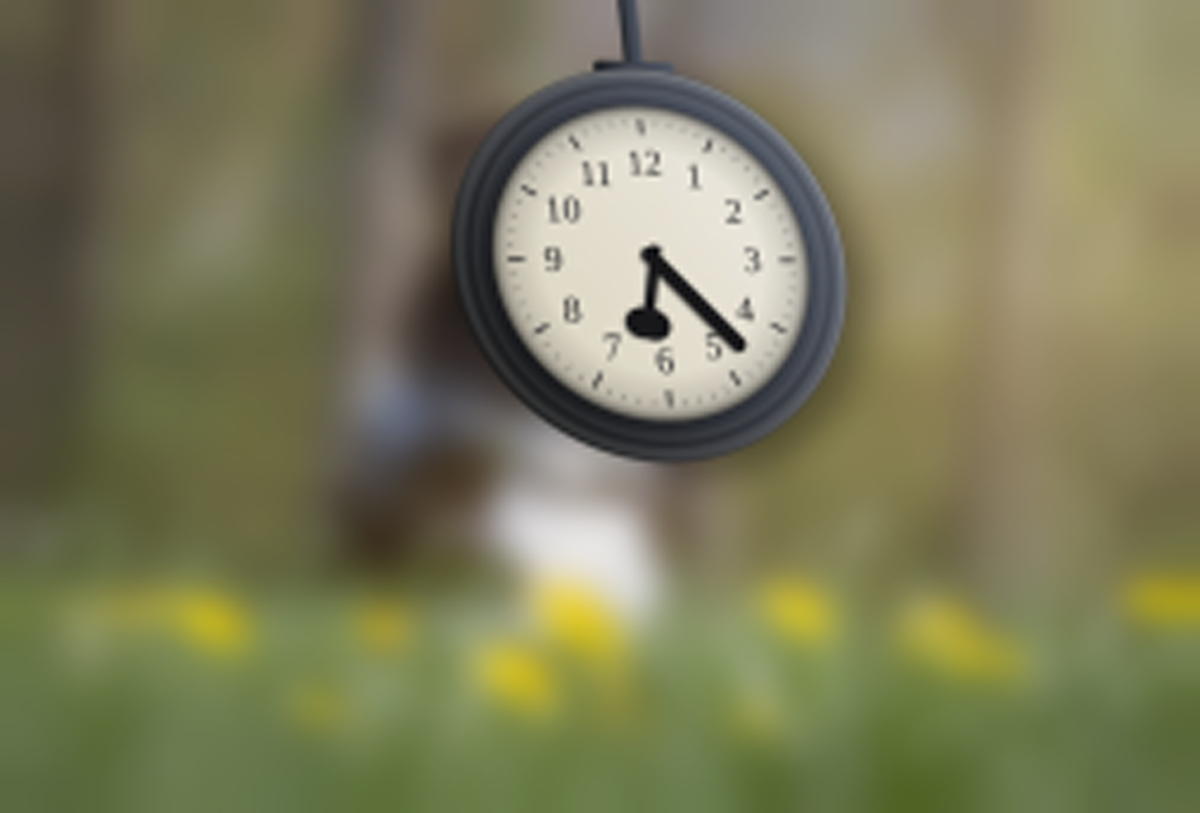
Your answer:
6 h 23 min
